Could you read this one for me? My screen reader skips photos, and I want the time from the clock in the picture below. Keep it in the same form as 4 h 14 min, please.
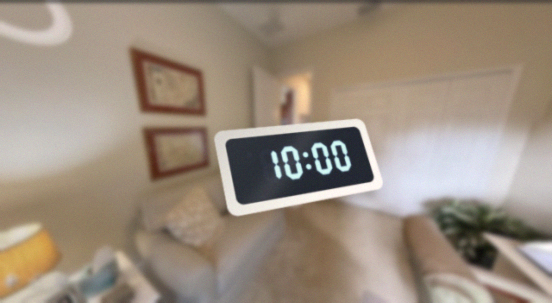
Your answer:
10 h 00 min
